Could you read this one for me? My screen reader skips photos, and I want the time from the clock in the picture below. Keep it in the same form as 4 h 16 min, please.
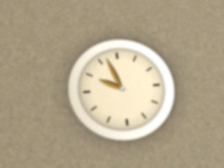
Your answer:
9 h 57 min
